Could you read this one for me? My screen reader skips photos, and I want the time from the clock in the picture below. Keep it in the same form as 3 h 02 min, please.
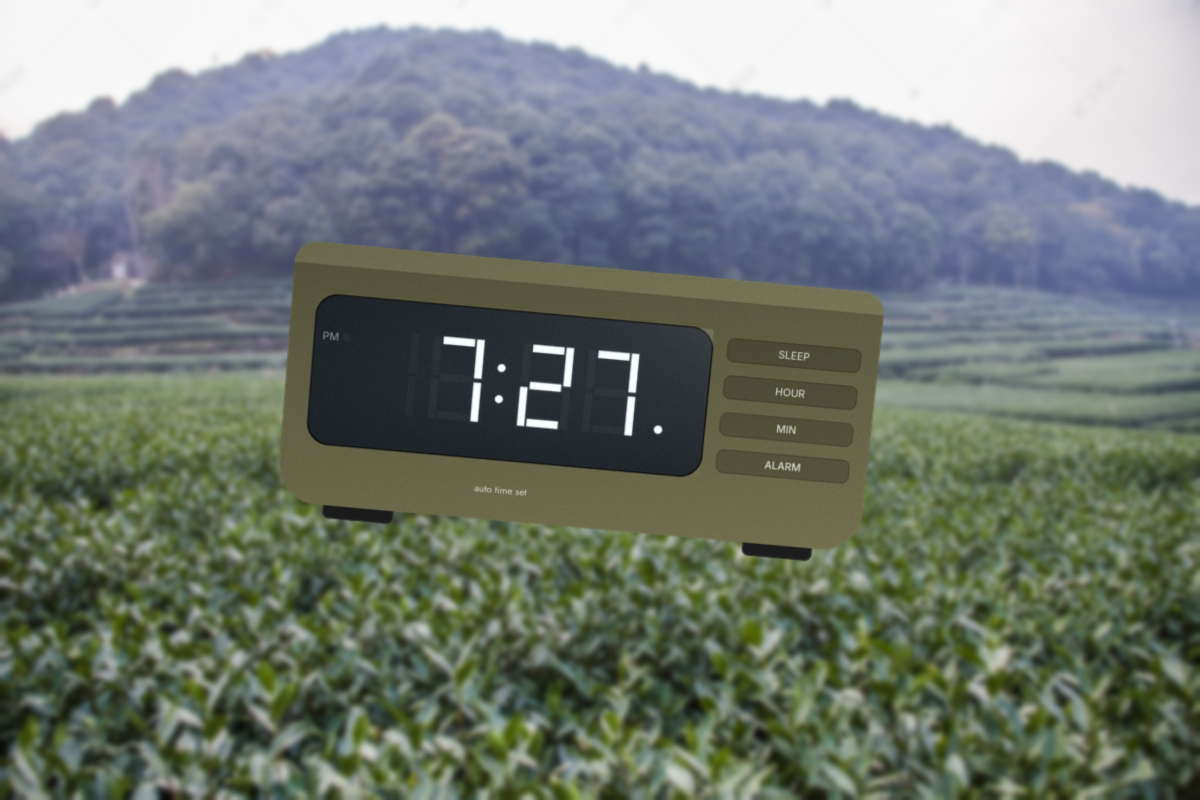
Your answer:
7 h 27 min
